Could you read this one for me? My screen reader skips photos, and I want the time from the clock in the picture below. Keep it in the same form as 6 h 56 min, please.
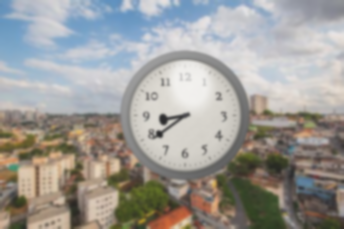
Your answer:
8 h 39 min
